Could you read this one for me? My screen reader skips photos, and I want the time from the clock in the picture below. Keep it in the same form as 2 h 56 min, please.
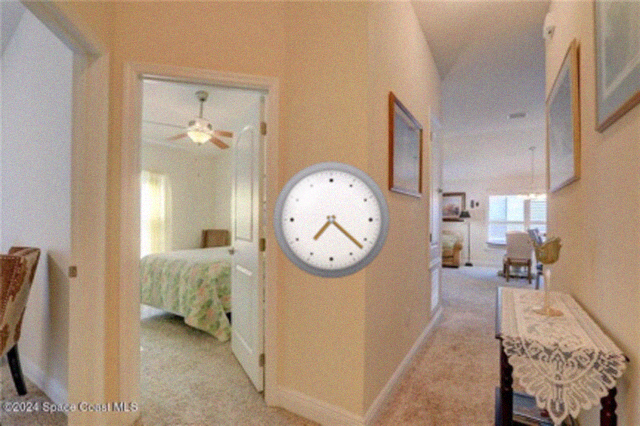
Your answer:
7 h 22 min
